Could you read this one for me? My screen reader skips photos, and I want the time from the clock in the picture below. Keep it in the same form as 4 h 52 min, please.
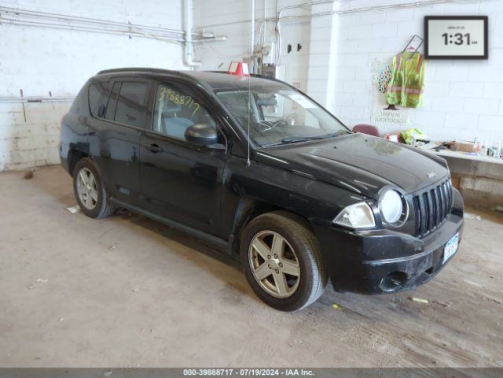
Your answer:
1 h 31 min
